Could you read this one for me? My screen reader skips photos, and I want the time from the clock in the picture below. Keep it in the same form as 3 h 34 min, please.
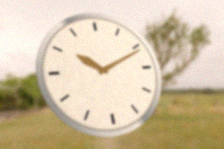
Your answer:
10 h 11 min
